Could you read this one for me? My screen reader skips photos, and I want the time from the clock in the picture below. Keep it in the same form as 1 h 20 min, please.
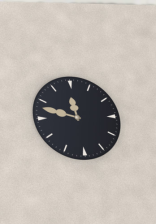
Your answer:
11 h 48 min
